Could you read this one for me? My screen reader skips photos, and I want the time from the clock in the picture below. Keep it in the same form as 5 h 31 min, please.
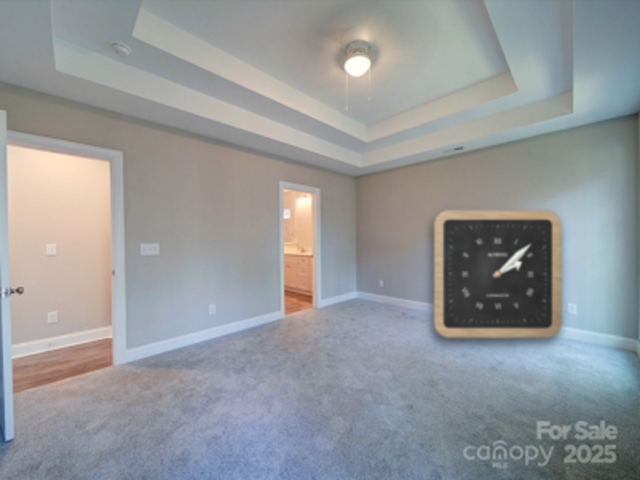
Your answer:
2 h 08 min
